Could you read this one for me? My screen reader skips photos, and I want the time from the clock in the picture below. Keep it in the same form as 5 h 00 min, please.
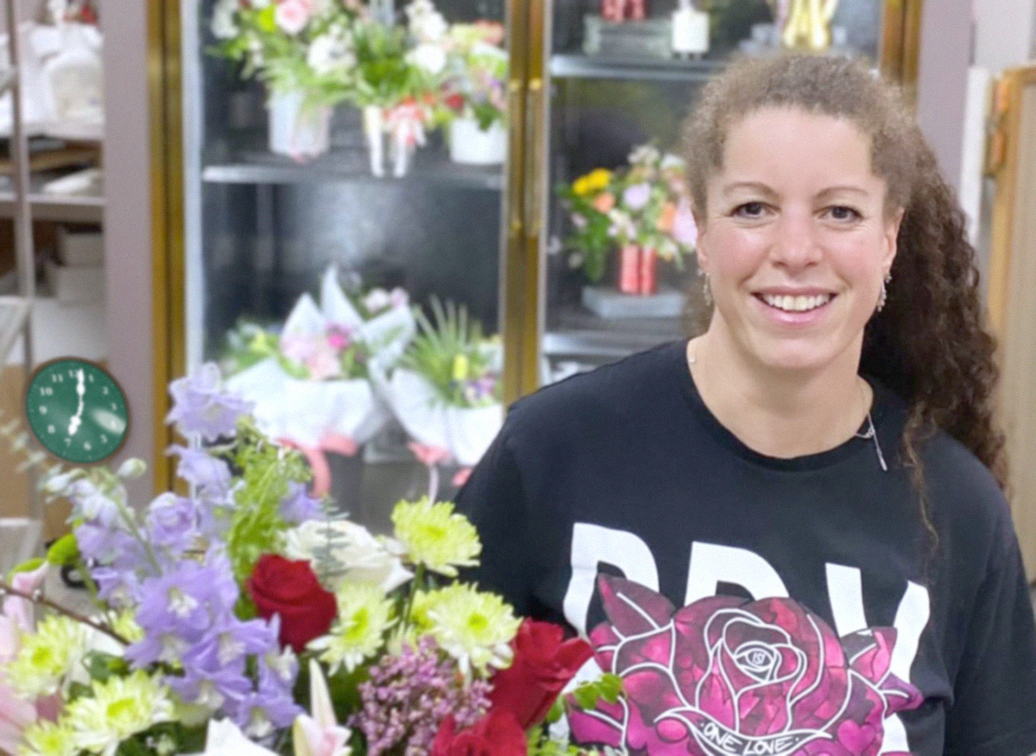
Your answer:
7 h 02 min
